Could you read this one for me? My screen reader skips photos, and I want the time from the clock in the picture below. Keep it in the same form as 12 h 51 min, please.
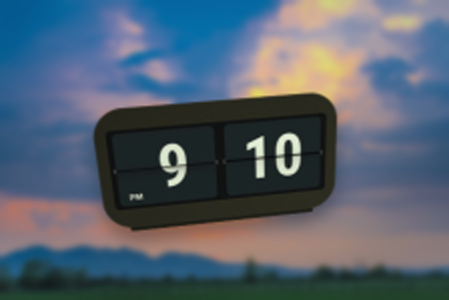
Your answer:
9 h 10 min
